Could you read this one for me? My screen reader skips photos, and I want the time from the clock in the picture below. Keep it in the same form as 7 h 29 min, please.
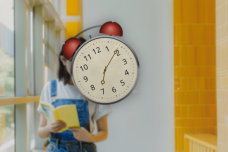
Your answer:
7 h 09 min
